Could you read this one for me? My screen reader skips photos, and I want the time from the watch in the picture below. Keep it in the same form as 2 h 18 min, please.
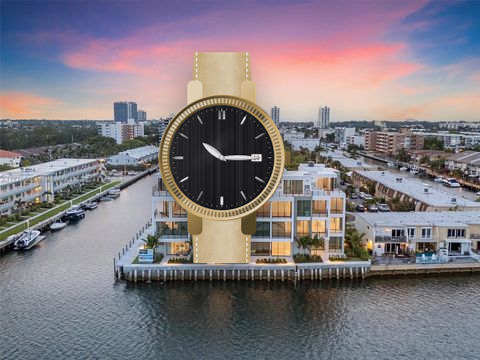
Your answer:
10 h 15 min
